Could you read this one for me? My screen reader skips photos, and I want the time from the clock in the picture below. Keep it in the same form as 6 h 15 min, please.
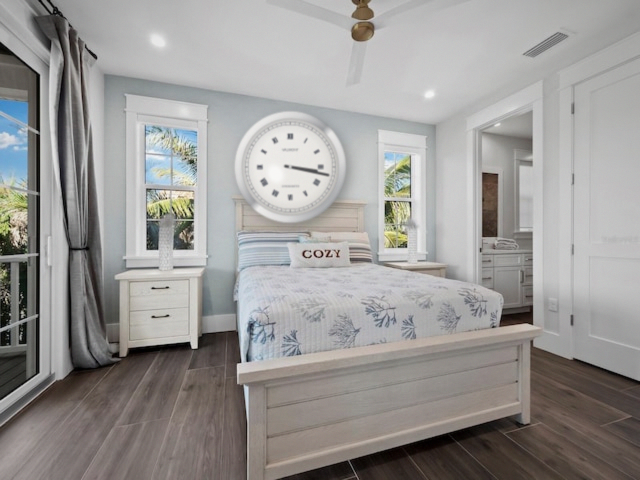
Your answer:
3 h 17 min
